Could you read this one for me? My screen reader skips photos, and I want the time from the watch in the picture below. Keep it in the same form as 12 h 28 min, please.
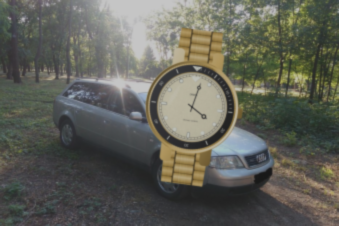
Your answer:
4 h 02 min
